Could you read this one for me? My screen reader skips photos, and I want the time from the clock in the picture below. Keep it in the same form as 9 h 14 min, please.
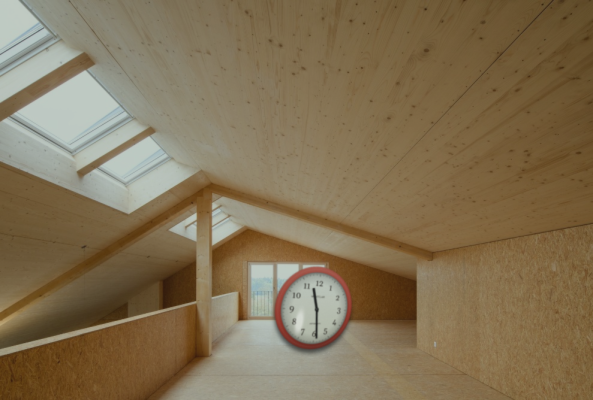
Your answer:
11 h 29 min
